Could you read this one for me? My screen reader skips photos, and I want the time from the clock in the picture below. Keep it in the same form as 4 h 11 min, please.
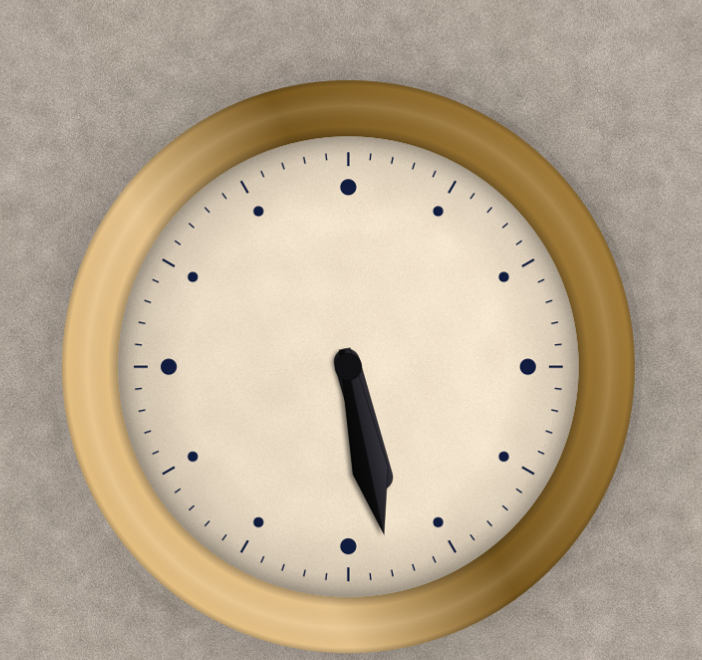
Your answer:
5 h 28 min
